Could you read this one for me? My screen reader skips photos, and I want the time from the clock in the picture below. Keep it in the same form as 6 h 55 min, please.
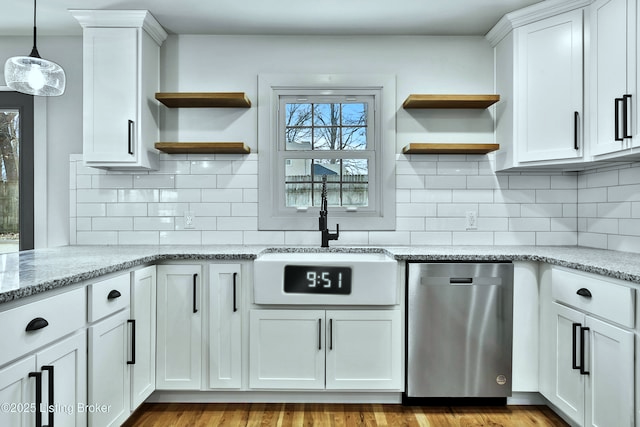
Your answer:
9 h 51 min
